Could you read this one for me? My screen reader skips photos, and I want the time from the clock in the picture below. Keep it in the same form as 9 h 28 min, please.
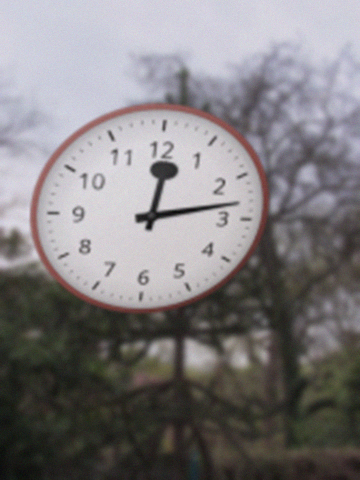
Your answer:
12 h 13 min
